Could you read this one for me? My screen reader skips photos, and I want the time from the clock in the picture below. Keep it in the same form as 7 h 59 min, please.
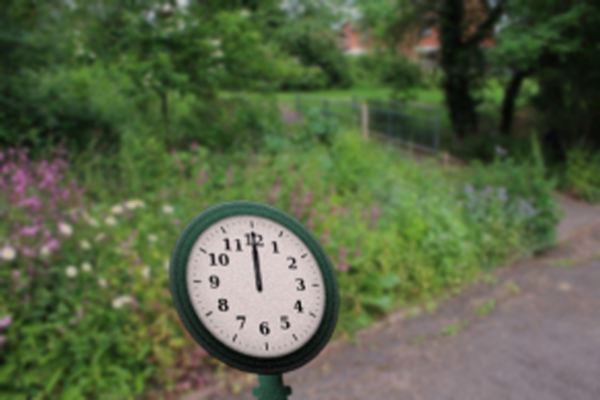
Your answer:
12 h 00 min
